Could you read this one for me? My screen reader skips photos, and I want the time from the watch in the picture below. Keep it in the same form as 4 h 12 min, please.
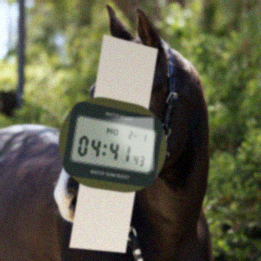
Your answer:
4 h 41 min
